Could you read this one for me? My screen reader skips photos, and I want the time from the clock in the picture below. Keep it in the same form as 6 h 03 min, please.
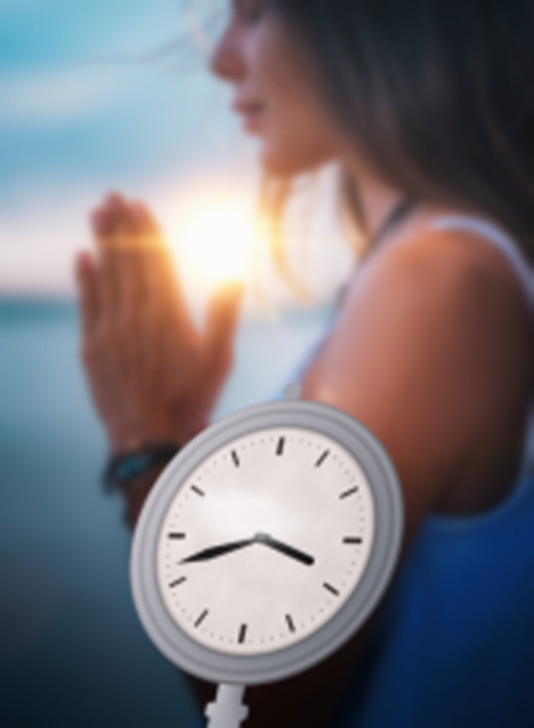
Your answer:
3 h 42 min
